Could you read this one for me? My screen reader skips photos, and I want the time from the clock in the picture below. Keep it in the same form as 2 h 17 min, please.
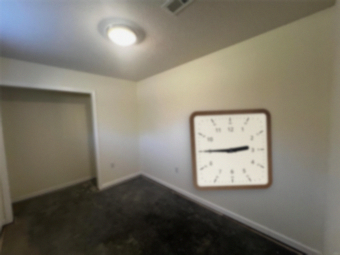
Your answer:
2 h 45 min
